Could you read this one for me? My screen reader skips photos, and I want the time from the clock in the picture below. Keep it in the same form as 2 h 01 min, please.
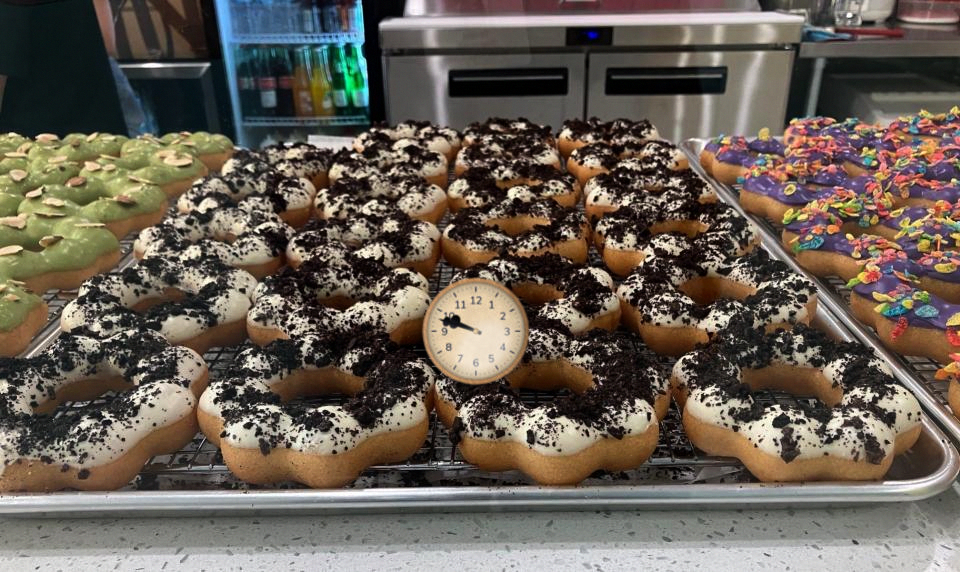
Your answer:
9 h 48 min
